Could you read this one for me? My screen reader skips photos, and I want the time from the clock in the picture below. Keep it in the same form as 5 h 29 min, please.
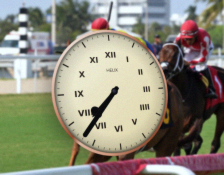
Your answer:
7 h 37 min
